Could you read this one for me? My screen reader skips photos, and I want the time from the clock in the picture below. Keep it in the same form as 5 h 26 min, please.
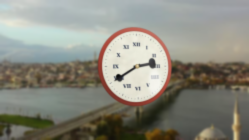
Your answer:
2 h 40 min
